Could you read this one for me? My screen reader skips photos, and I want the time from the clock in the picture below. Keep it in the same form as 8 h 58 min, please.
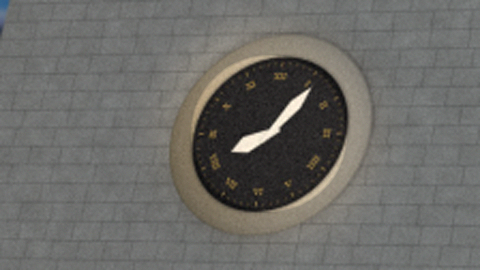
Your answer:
8 h 06 min
